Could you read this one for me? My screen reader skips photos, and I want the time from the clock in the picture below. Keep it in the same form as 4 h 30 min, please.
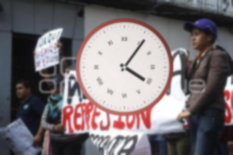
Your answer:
4 h 06 min
